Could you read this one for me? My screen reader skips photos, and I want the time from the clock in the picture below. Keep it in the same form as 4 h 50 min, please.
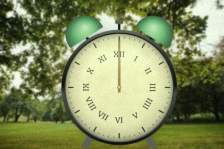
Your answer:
12 h 00 min
